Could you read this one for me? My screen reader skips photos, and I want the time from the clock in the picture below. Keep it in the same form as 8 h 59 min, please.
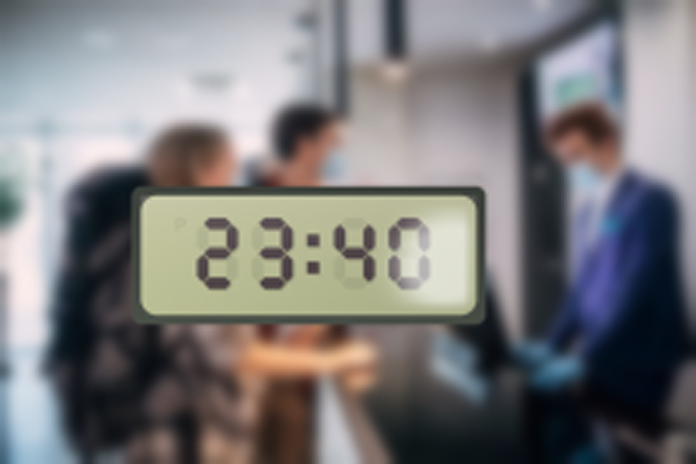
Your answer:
23 h 40 min
